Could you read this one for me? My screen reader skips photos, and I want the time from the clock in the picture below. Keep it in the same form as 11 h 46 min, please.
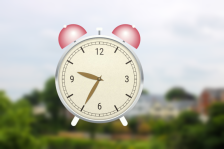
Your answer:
9 h 35 min
